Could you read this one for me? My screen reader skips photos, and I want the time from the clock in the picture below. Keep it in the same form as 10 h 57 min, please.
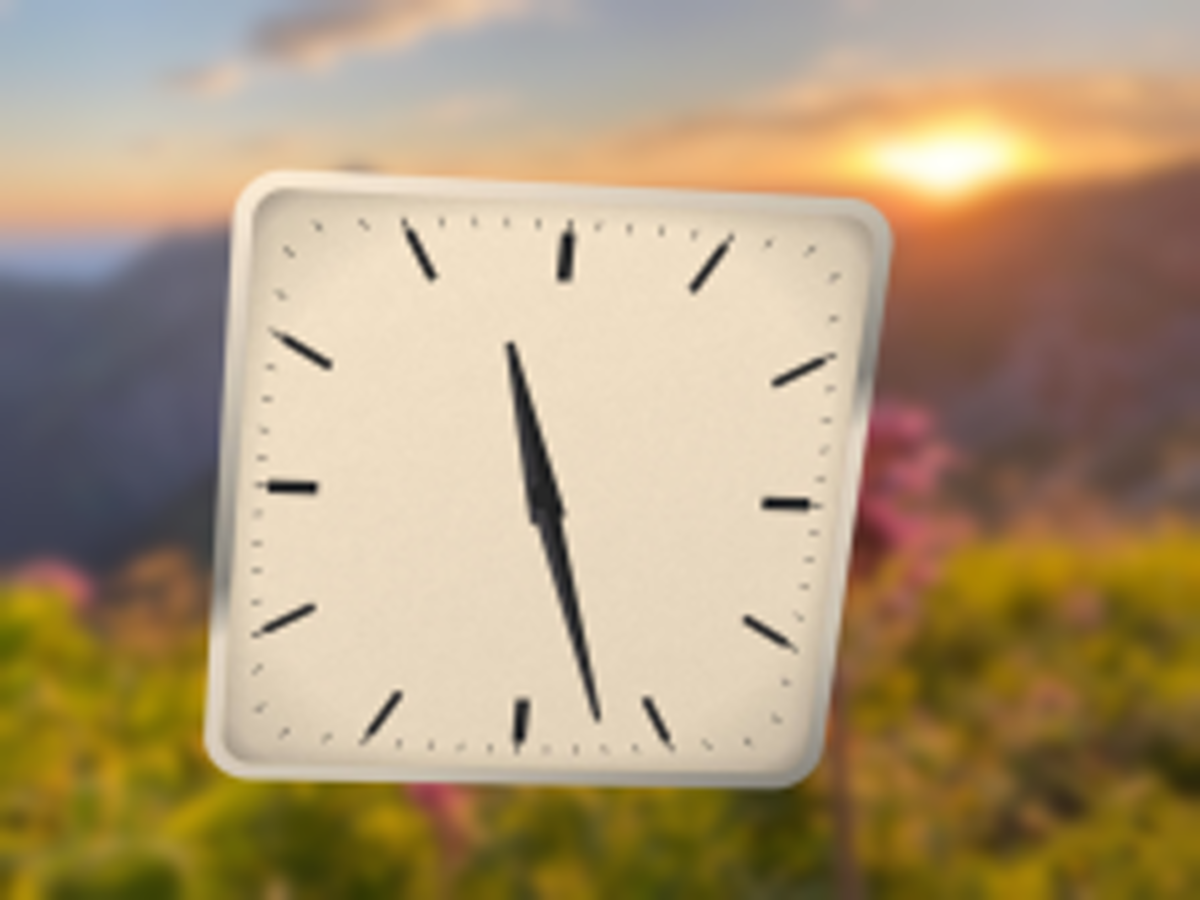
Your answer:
11 h 27 min
